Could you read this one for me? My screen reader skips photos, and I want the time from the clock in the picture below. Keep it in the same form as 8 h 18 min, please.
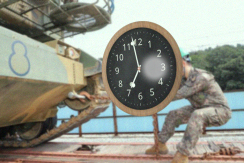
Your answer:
6 h 58 min
